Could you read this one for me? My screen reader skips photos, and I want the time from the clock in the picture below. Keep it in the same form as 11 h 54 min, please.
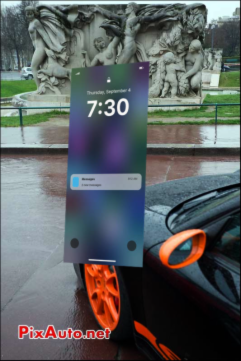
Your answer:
7 h 30 min
